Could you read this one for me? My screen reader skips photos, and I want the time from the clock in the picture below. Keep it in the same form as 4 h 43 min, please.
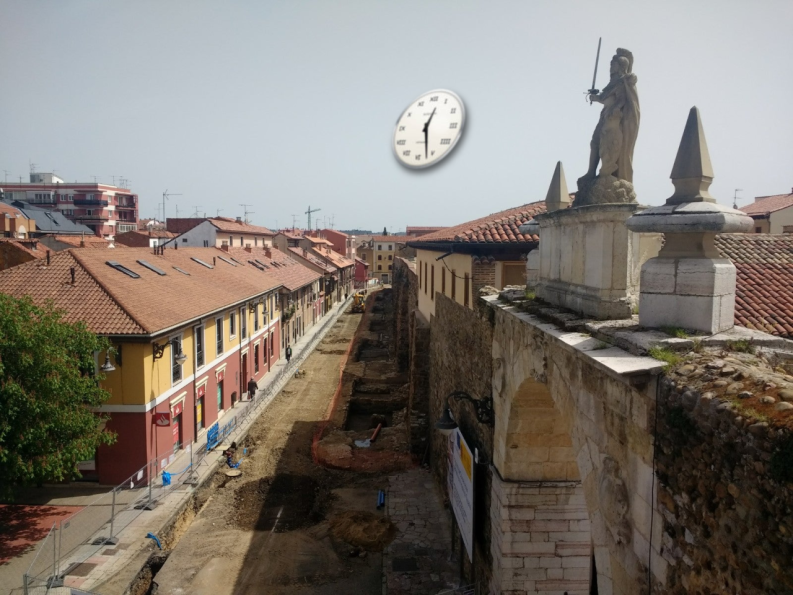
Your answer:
12 h 27 min
